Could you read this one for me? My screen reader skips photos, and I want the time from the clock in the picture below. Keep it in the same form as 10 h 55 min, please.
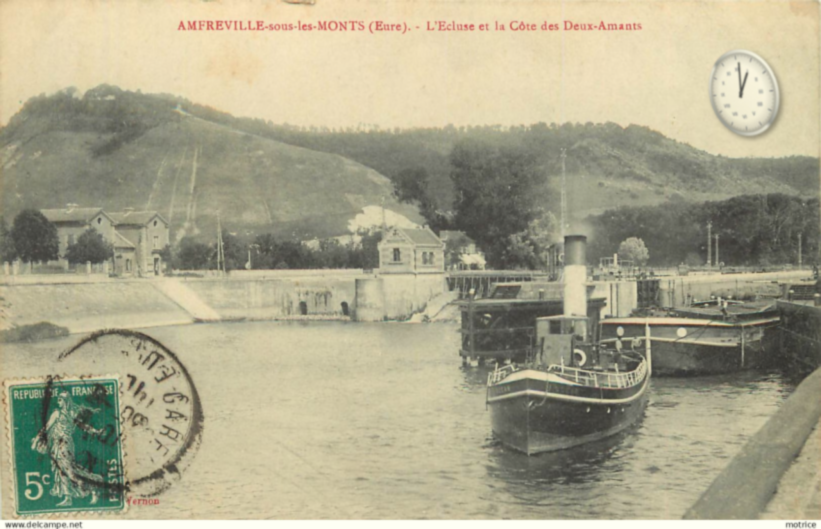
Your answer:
1 h 01 min
